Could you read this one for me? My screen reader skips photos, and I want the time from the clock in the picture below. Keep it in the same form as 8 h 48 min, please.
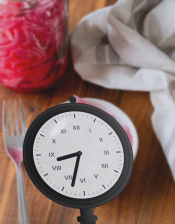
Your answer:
8 h 33 min
